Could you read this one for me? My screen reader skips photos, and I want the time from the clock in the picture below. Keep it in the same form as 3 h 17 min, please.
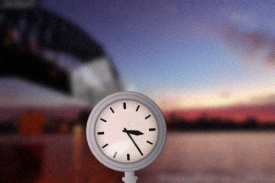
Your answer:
3 h 25 min
